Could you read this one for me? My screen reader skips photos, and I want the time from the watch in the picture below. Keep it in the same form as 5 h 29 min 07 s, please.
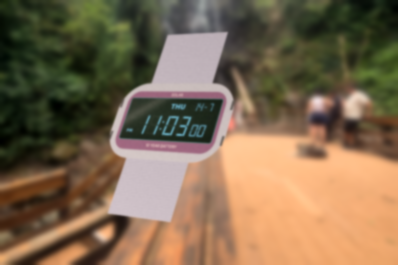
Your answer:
11 h 03 min 00 s
